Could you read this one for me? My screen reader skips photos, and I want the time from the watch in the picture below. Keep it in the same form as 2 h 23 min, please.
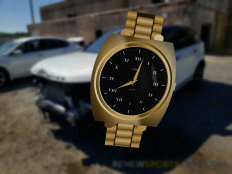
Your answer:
8 h 02 min
